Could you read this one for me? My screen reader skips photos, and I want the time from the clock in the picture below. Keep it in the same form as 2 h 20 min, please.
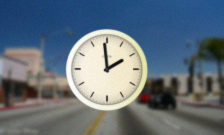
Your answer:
1 h 59 min
